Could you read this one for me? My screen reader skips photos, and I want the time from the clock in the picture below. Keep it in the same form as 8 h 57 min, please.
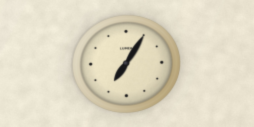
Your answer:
7 h 05 min
